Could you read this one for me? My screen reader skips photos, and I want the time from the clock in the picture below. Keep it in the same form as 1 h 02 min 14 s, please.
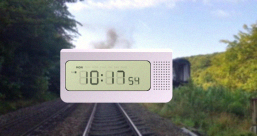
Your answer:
10 h 17 min 54 s
